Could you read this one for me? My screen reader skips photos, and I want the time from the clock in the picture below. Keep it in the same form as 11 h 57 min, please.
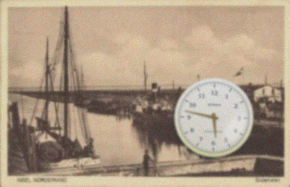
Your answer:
5 h 47 min
